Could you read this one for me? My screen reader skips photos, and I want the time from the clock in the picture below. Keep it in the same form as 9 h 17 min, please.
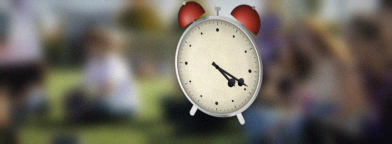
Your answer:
4 h 19 min
